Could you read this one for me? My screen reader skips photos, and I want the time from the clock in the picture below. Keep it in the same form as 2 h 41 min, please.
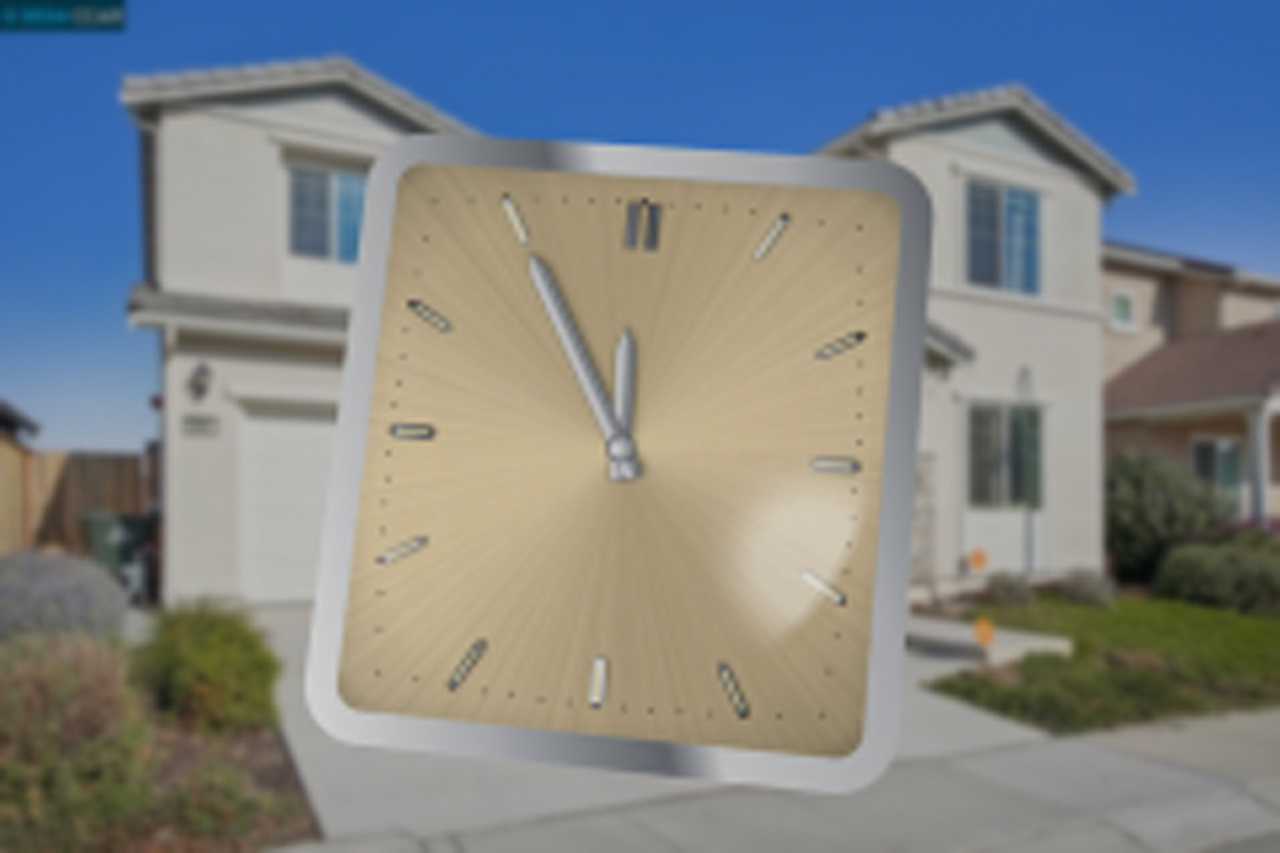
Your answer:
11 h 55 min
